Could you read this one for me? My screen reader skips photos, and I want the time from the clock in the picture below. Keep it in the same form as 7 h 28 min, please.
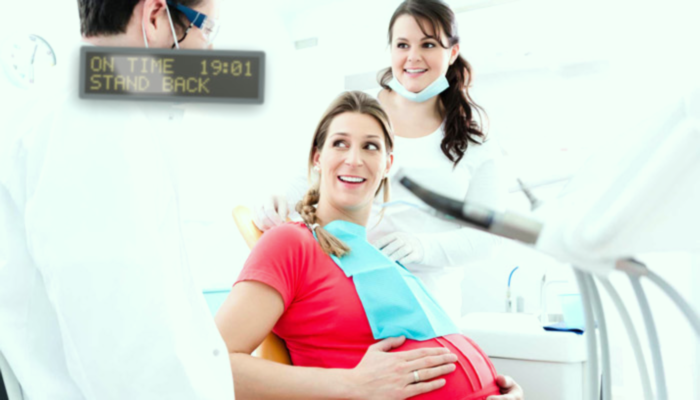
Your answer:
19 h 01 min
